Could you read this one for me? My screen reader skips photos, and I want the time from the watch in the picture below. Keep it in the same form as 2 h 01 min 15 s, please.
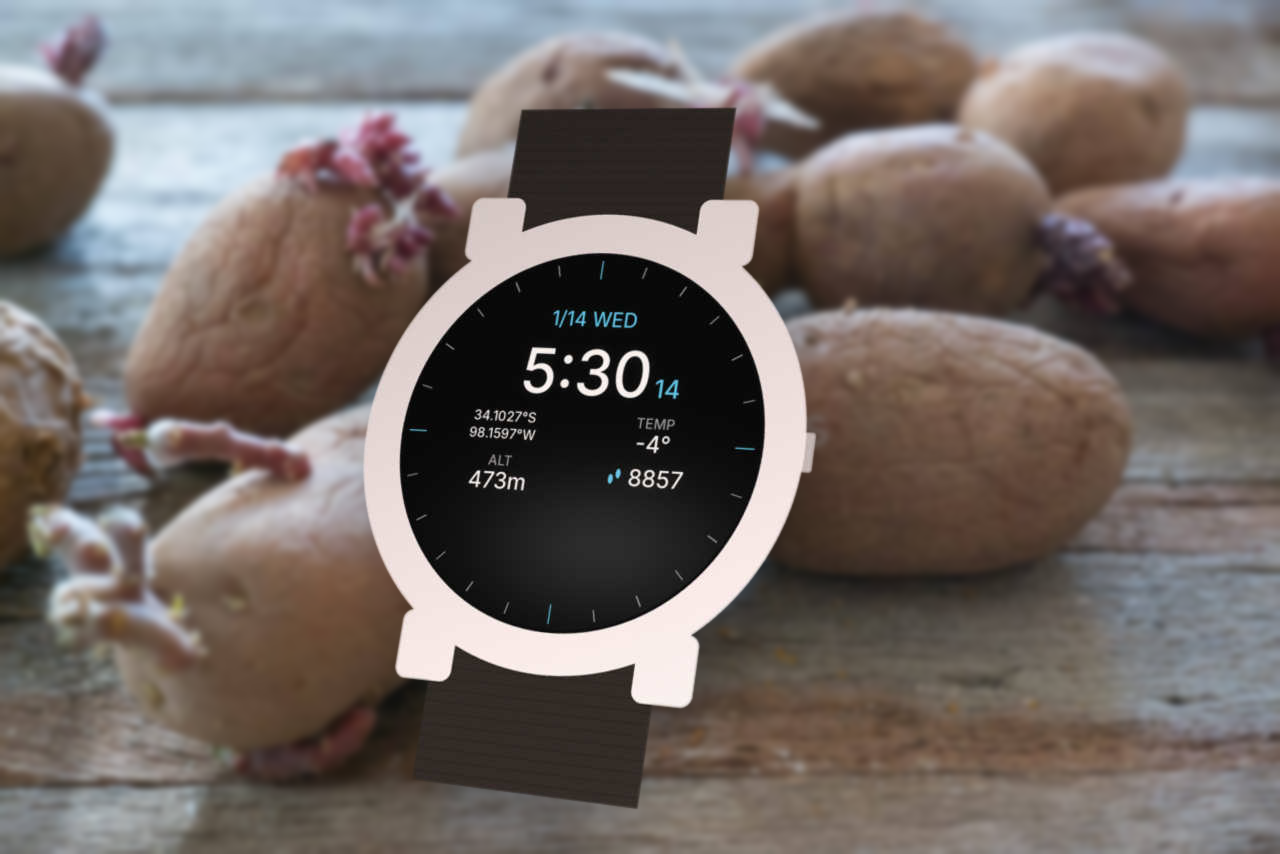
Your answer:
5 h 30 min 14 s
